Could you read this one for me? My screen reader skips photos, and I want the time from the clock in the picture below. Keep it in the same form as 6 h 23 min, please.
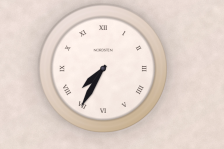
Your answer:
7 h 35 min
